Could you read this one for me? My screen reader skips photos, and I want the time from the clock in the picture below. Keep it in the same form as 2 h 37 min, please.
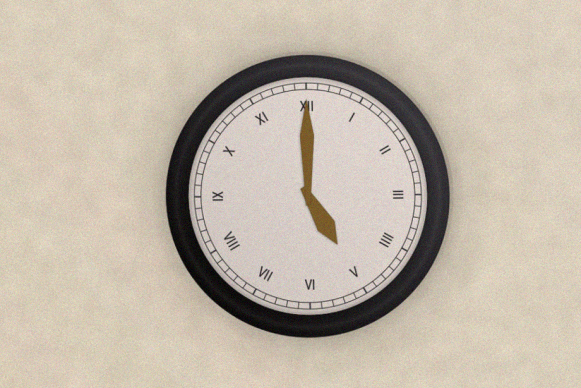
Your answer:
5 h 00 min
